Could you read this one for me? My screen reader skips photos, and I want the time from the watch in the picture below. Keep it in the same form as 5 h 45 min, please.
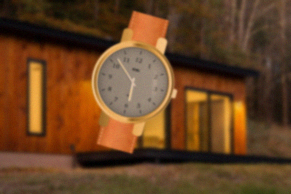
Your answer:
5 h 52 min
